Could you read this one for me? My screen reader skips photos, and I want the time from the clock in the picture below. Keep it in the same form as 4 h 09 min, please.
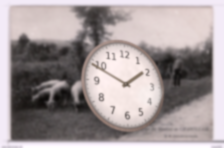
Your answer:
1 h 49 min
